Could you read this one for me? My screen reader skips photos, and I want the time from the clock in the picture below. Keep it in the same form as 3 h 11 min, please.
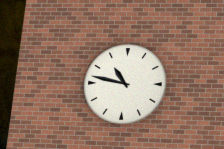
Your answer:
10 h 47 min
